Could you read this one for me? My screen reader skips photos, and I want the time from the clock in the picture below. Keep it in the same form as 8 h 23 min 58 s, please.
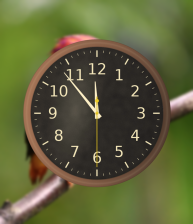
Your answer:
11 h 53 min 30 s
